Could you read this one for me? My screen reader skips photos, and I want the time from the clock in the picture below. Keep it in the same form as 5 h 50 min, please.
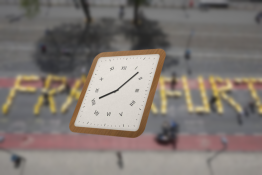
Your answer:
8 h 07 min
